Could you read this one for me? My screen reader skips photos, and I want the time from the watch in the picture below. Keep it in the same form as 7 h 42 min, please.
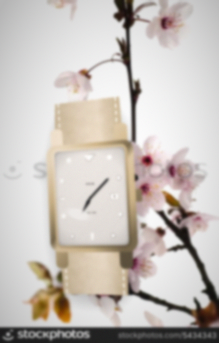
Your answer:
7 h 08 min
